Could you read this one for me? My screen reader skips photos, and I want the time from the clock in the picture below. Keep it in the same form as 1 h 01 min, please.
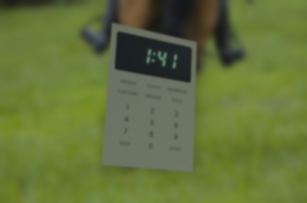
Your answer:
1 h 41 min
